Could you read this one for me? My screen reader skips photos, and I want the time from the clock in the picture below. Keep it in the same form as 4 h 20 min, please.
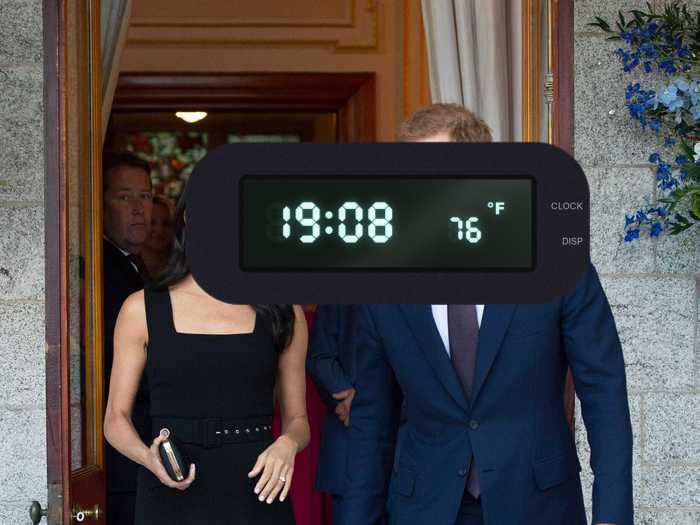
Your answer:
19 h 08 min
